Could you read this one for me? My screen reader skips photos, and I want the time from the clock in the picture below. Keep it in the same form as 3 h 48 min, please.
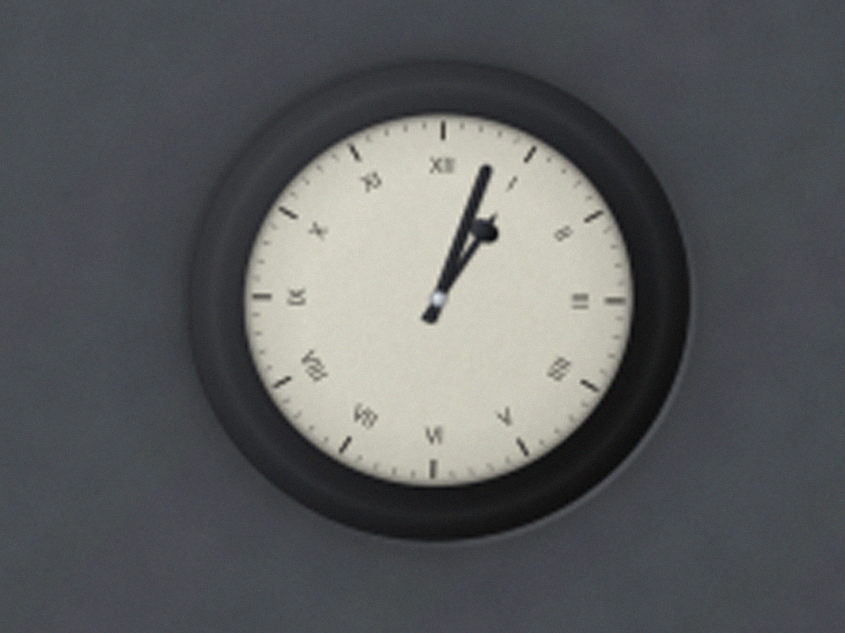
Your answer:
1 h 03 min
